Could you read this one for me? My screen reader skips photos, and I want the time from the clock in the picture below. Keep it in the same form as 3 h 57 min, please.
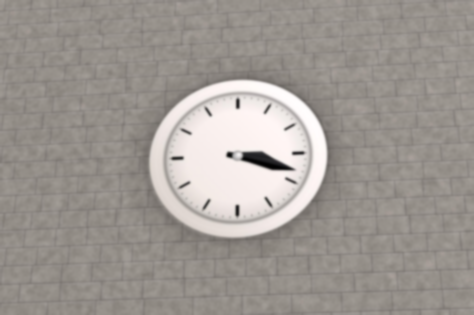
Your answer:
3 h 18 min
